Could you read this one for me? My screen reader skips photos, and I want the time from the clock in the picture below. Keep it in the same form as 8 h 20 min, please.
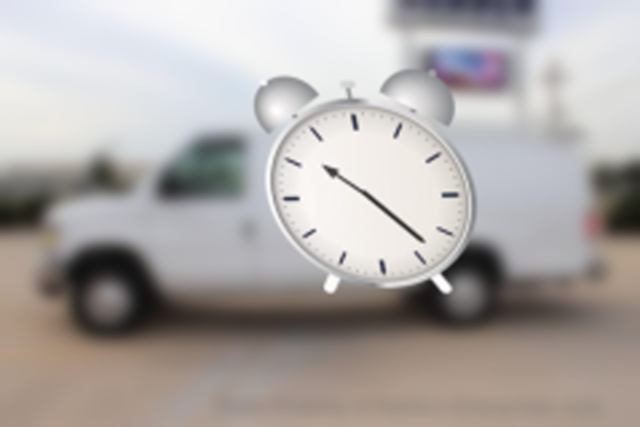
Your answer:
10 h 23 min
